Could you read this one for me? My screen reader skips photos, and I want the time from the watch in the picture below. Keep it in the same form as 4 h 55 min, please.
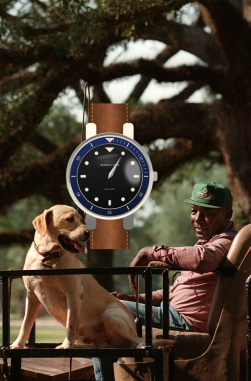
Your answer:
1 h 05 min
